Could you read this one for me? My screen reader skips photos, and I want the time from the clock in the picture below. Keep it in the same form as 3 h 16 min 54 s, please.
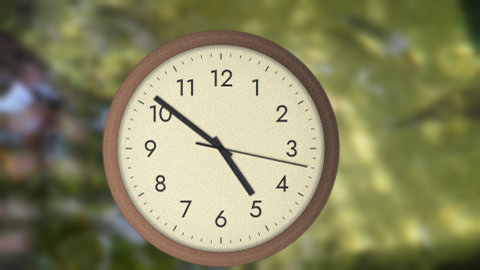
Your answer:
4 h 51 min 17 s
